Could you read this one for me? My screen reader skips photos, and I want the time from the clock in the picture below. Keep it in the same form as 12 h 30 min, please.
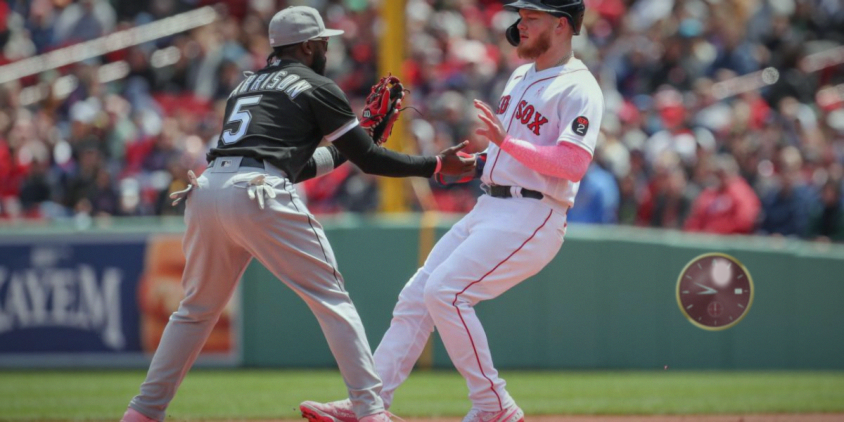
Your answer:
8 h 49 min
